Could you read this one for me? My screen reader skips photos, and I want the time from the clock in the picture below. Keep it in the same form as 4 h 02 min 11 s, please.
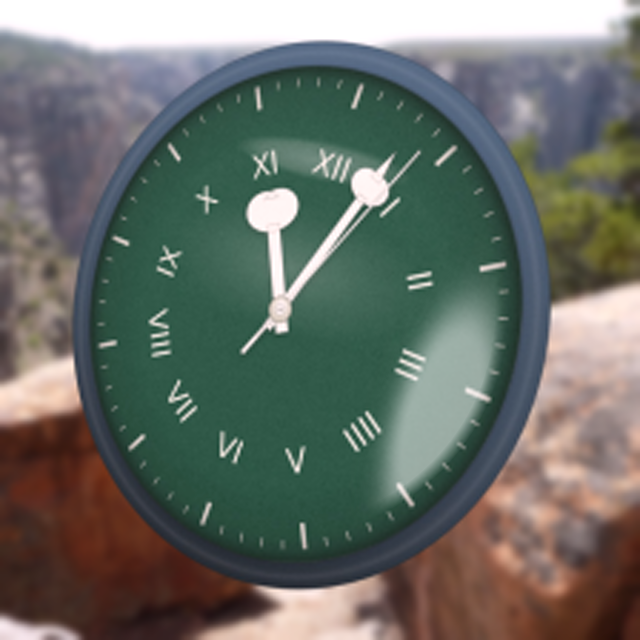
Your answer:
11 h 03 min 04 s
